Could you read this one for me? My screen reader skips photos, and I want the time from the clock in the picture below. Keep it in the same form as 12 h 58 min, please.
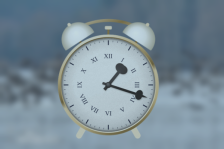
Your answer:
1 h 18 min
